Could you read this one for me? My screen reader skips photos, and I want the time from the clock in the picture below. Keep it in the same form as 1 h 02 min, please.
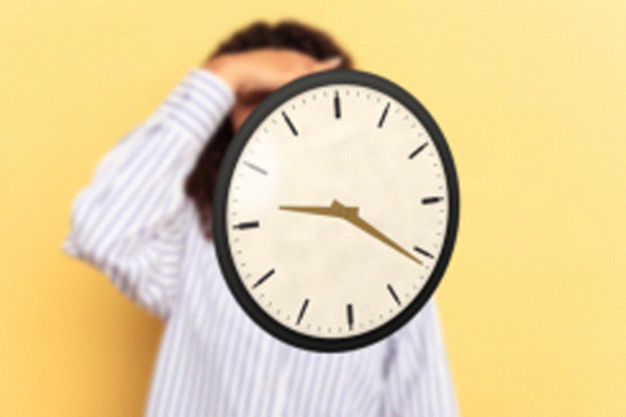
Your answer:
9 h 21 min
